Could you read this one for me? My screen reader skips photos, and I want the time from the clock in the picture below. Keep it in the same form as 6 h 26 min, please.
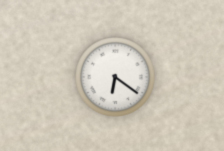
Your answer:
6 h 21 min
